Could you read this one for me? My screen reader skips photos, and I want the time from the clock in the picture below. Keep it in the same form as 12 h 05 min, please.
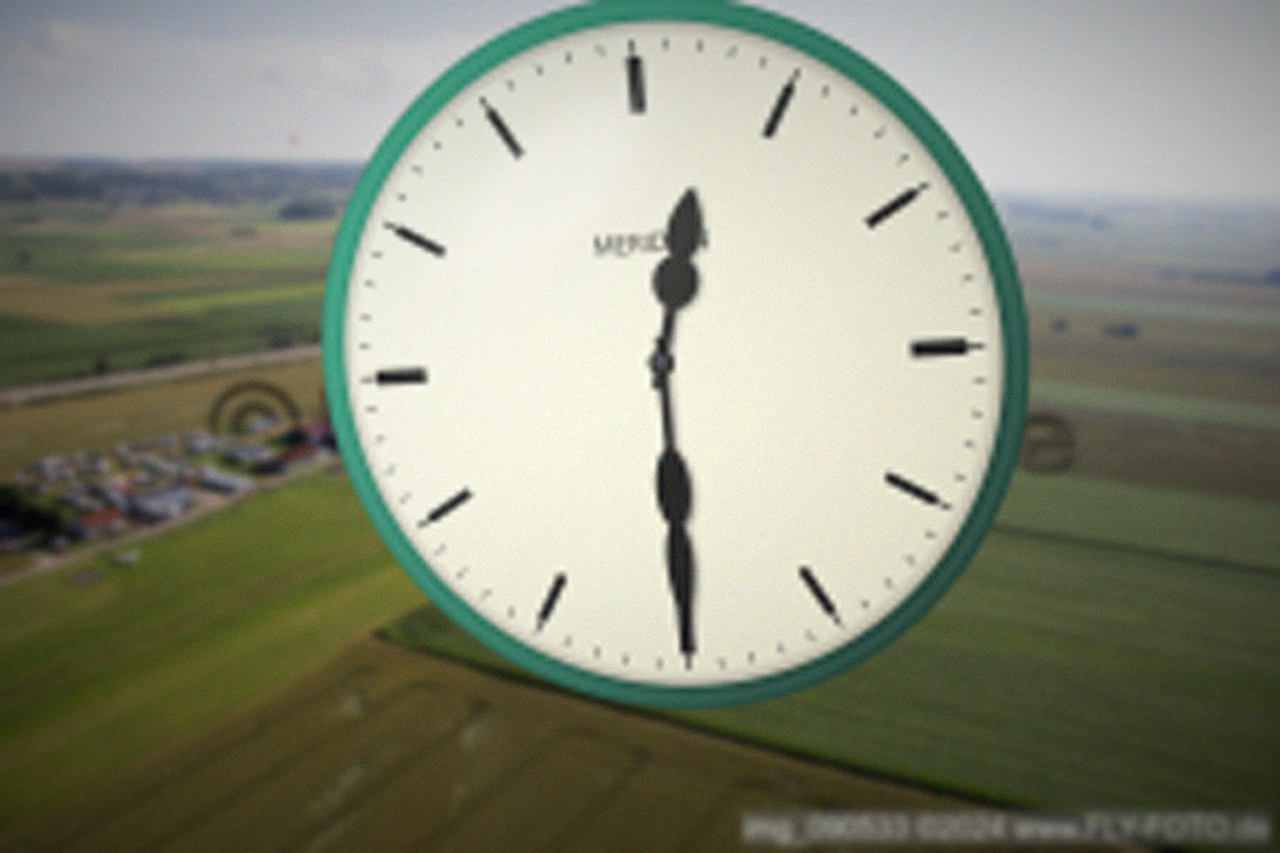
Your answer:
12 h 30 min
